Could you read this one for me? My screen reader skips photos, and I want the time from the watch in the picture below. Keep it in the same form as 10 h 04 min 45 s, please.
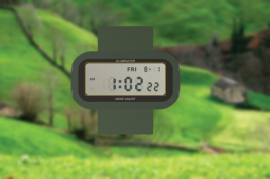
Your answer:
1 h 02 min 22 s
